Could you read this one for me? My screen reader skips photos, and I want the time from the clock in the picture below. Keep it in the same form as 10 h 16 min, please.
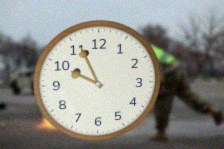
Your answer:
9 h 56 min
